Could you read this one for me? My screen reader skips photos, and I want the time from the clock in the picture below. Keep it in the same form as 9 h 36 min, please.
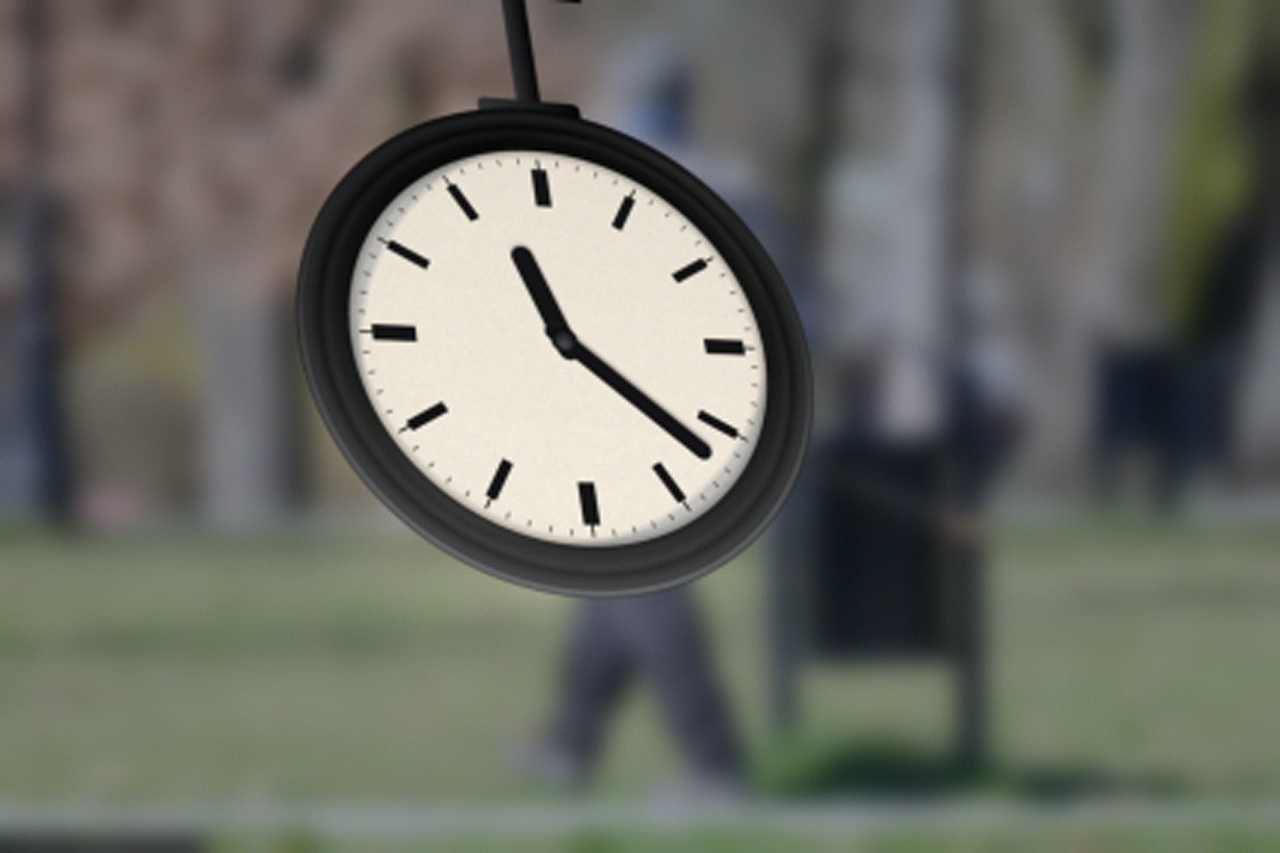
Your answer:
11 h 22 min
